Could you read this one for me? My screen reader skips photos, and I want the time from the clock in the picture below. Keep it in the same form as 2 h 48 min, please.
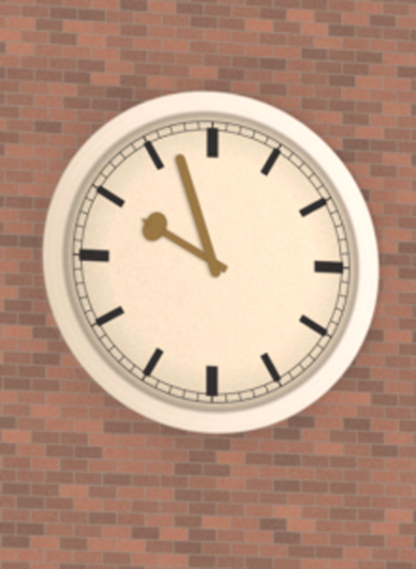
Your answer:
9 h 57 min
